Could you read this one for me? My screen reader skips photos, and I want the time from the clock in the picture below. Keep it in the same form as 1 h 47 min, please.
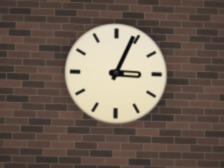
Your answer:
3 h 04 min
